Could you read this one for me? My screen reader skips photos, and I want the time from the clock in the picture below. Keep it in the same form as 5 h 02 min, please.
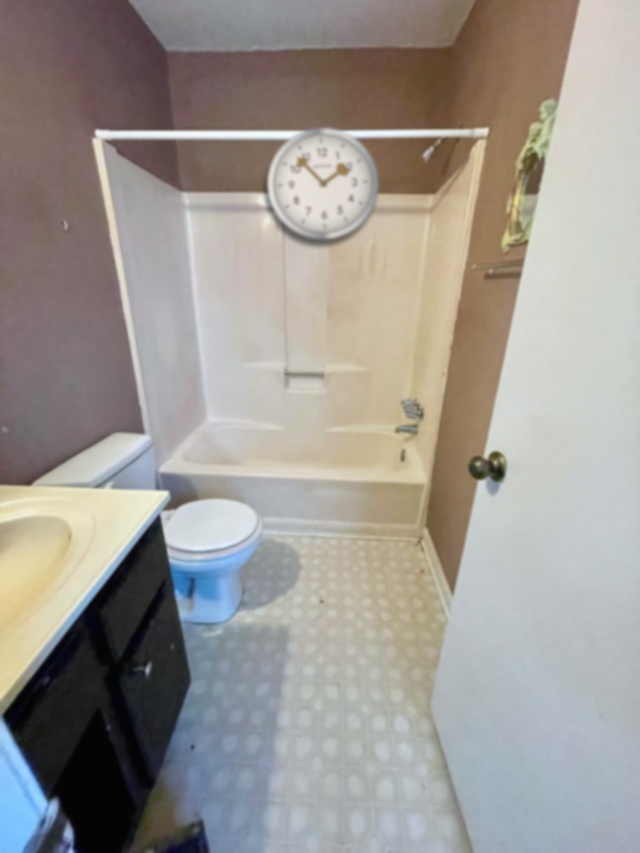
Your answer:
1 h 53 min
